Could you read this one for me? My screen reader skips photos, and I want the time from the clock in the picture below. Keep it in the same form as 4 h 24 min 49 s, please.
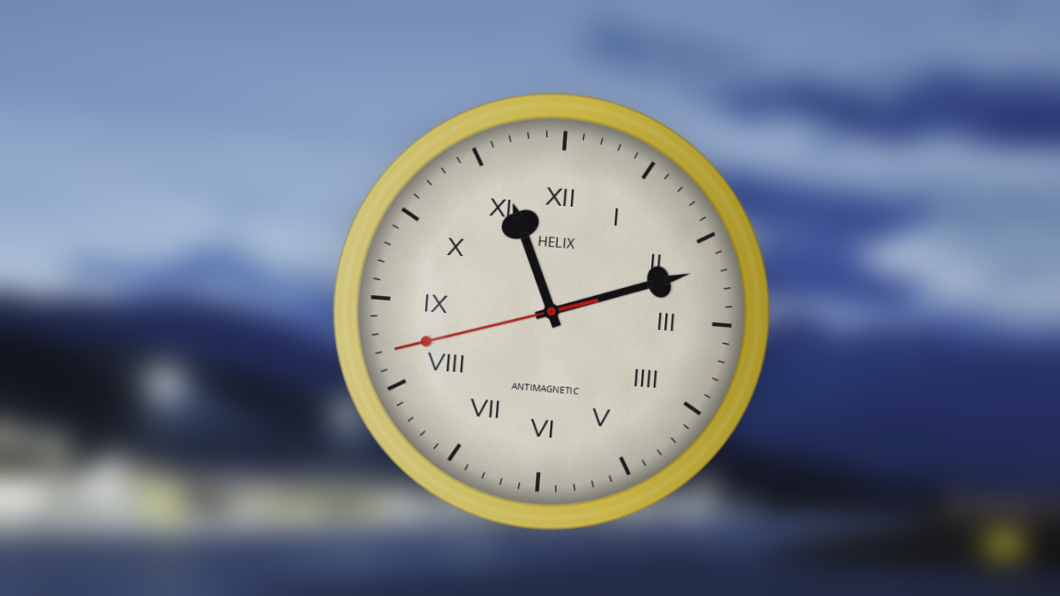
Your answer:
11 h 11 min 42 s
